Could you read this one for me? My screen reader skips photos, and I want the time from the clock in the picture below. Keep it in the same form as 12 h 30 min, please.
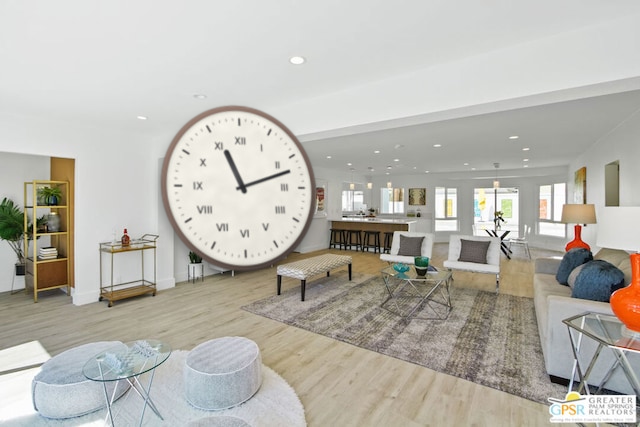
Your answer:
11 h 12 min
